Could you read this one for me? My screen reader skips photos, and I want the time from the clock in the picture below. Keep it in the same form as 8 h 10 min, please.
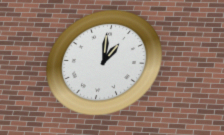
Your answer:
12 h 59 min
